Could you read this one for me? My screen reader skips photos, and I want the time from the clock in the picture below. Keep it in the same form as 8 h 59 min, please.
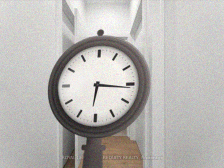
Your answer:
6 h 16 min
